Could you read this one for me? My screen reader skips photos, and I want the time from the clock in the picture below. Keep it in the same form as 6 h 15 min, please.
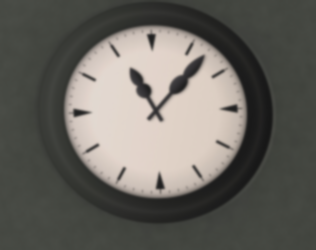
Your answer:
11 h 07 min
